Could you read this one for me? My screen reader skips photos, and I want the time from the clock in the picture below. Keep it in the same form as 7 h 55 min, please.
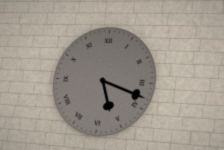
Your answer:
5 h 18 min
